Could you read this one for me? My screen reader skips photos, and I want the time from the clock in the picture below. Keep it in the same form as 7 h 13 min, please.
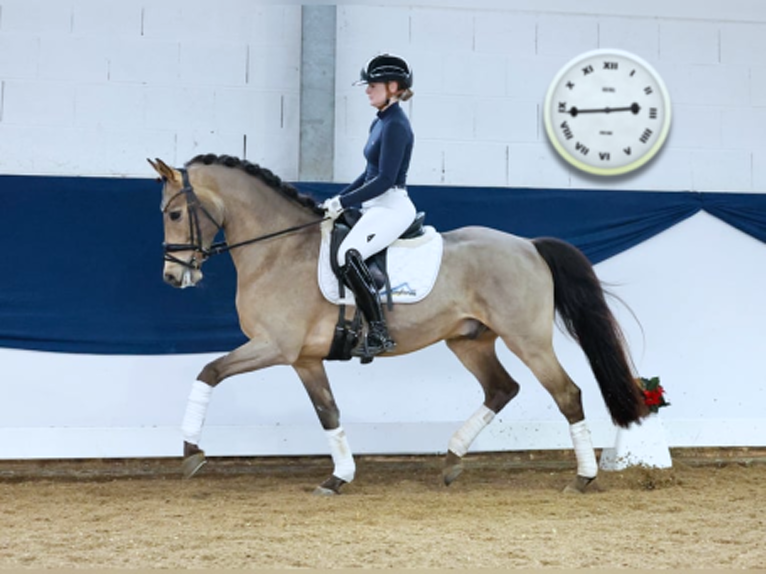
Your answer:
2 h 44 min
